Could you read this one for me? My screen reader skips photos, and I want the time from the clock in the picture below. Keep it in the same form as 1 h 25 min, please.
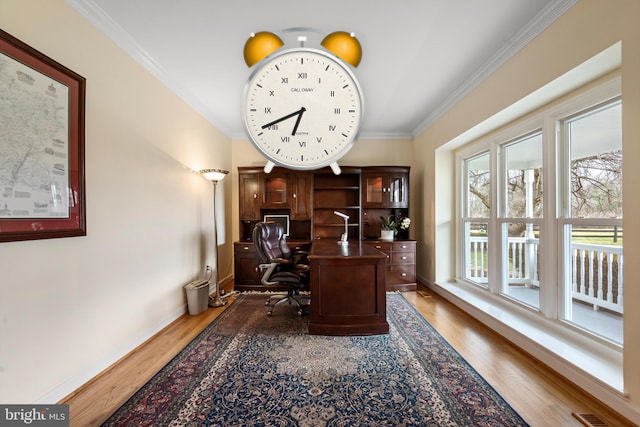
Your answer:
6 h 41 min
